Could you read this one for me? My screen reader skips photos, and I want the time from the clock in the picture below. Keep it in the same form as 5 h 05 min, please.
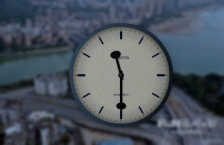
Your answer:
11 h 30 min
